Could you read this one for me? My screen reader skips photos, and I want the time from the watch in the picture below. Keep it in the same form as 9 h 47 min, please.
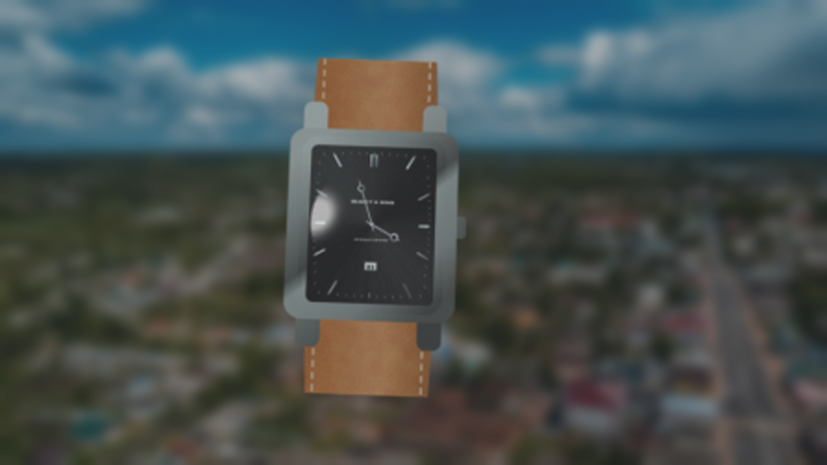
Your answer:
3 h 57 min
